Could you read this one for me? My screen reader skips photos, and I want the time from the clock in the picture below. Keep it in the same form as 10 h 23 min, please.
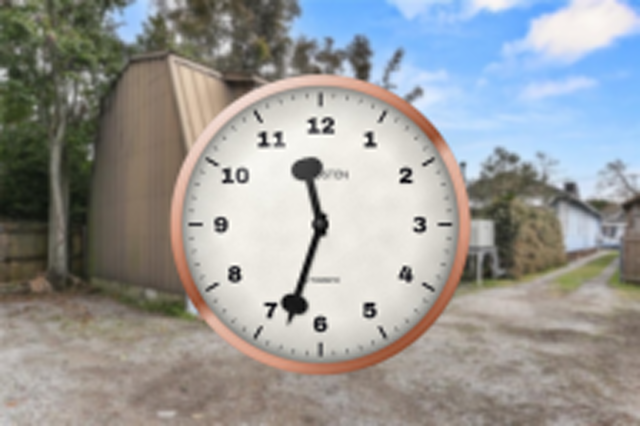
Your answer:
11 h 33 min
